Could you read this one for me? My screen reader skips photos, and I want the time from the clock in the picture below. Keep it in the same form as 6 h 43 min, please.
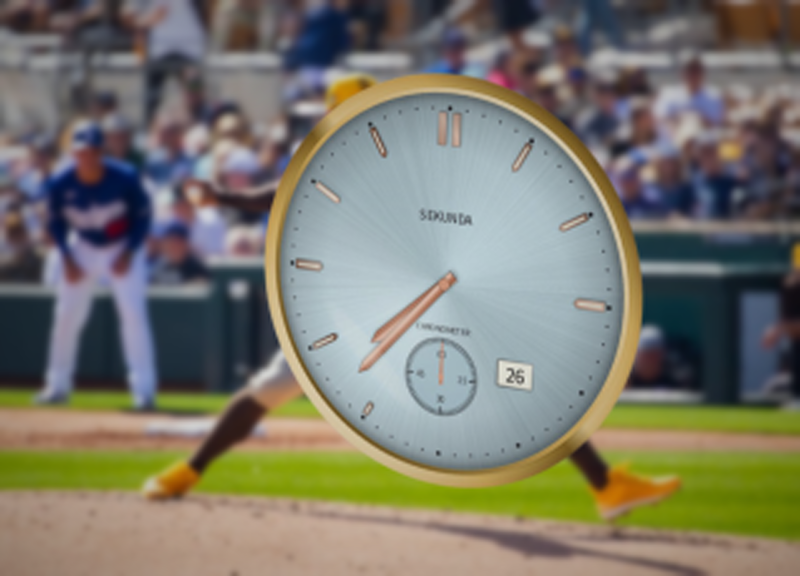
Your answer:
7 h 37 min
